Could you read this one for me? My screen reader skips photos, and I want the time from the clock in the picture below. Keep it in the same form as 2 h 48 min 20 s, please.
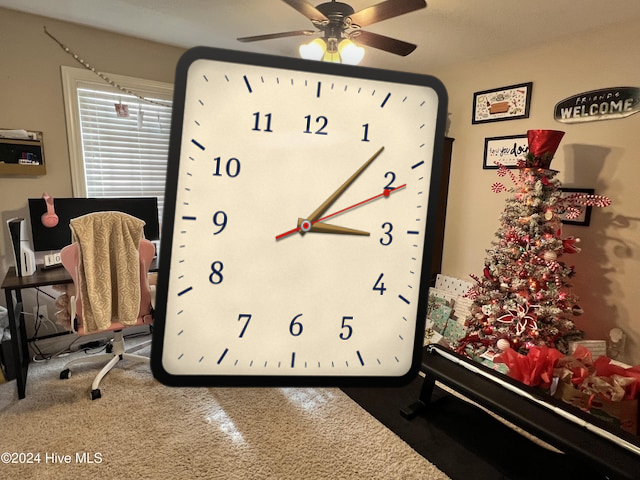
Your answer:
3 h 07 min 11 s
